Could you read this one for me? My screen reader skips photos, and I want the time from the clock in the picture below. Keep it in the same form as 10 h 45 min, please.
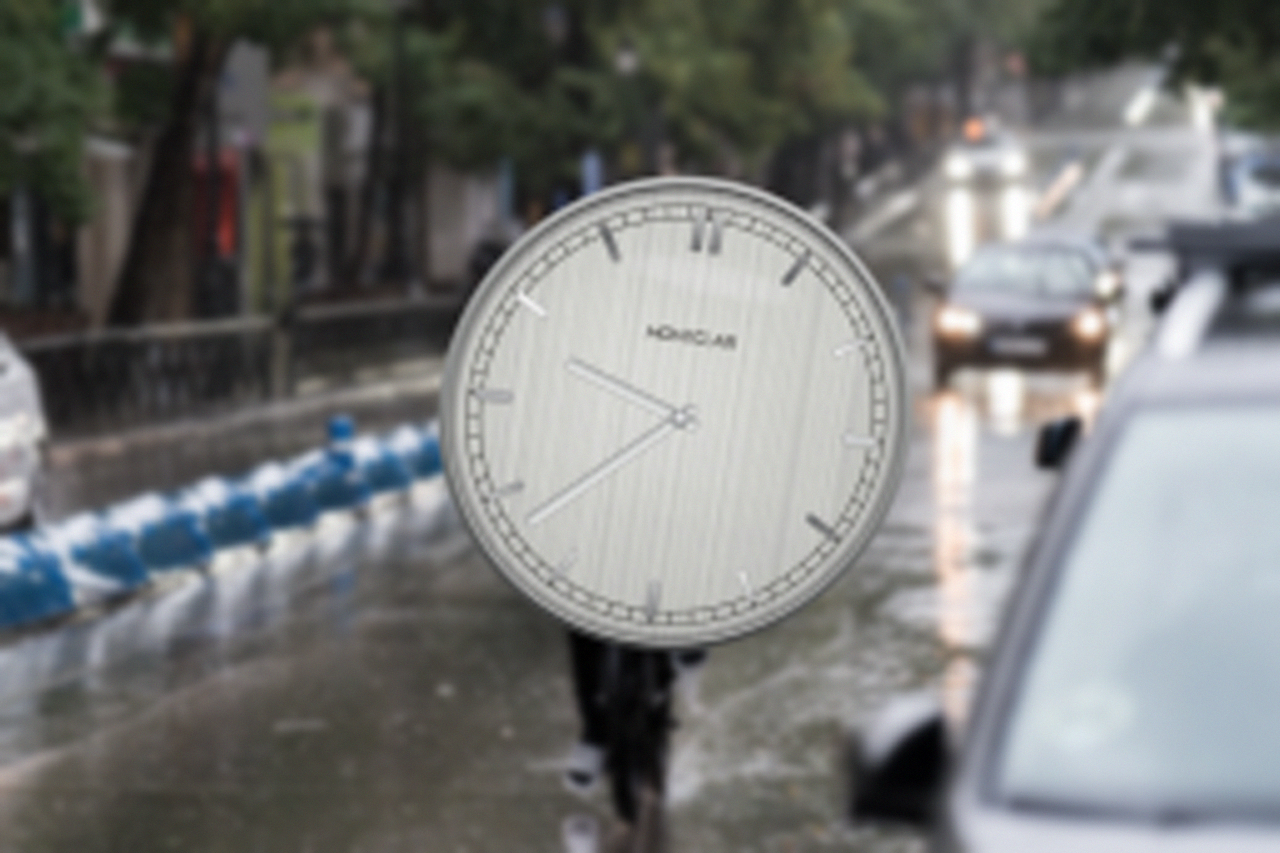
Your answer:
9 h 38 min
